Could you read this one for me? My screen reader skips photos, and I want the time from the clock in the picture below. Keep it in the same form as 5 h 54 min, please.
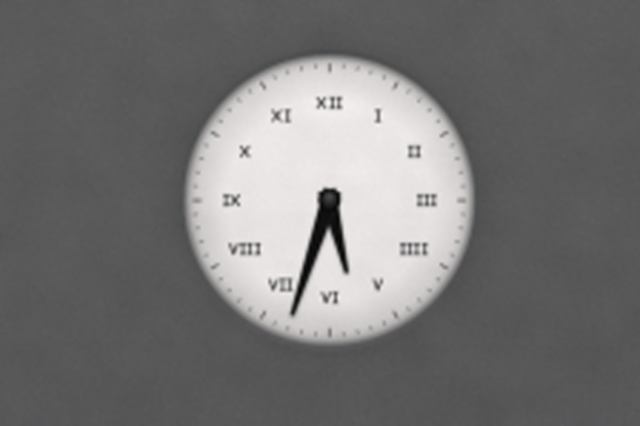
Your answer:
5 h 33 min
